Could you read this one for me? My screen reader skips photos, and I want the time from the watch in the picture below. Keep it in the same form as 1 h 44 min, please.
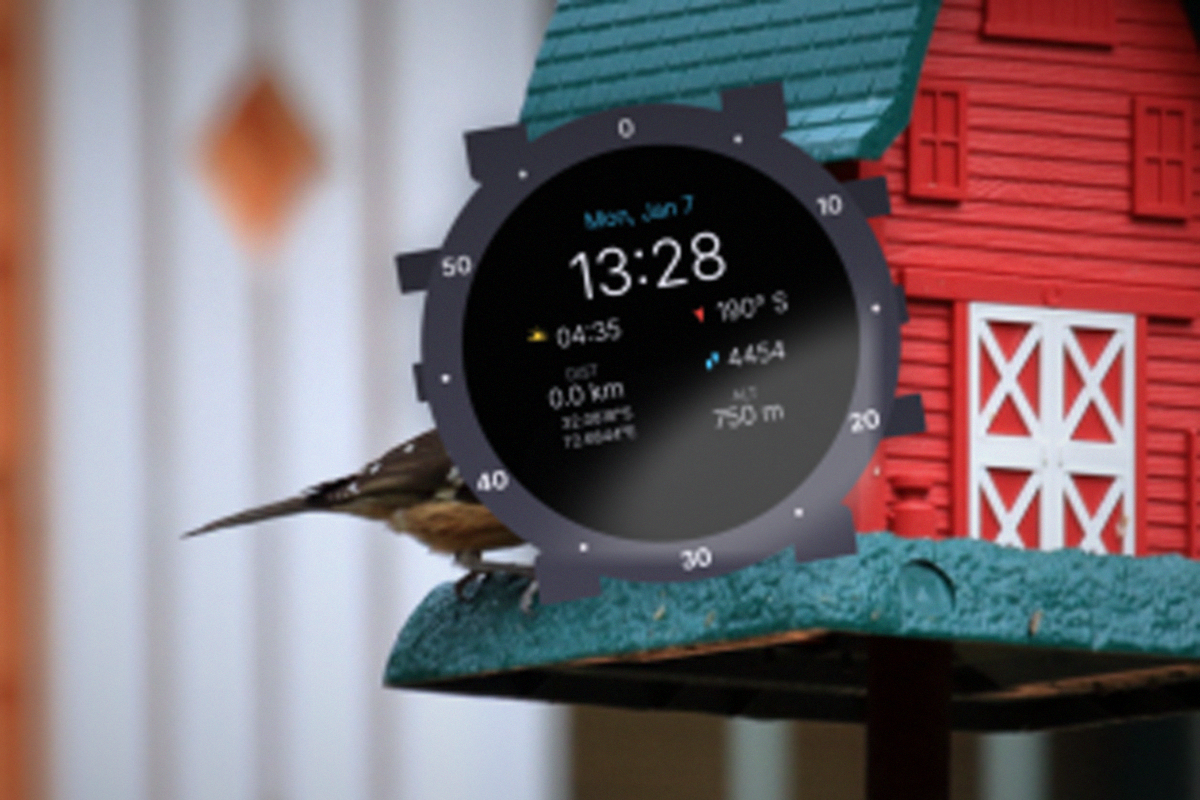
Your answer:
13 h 28 min
